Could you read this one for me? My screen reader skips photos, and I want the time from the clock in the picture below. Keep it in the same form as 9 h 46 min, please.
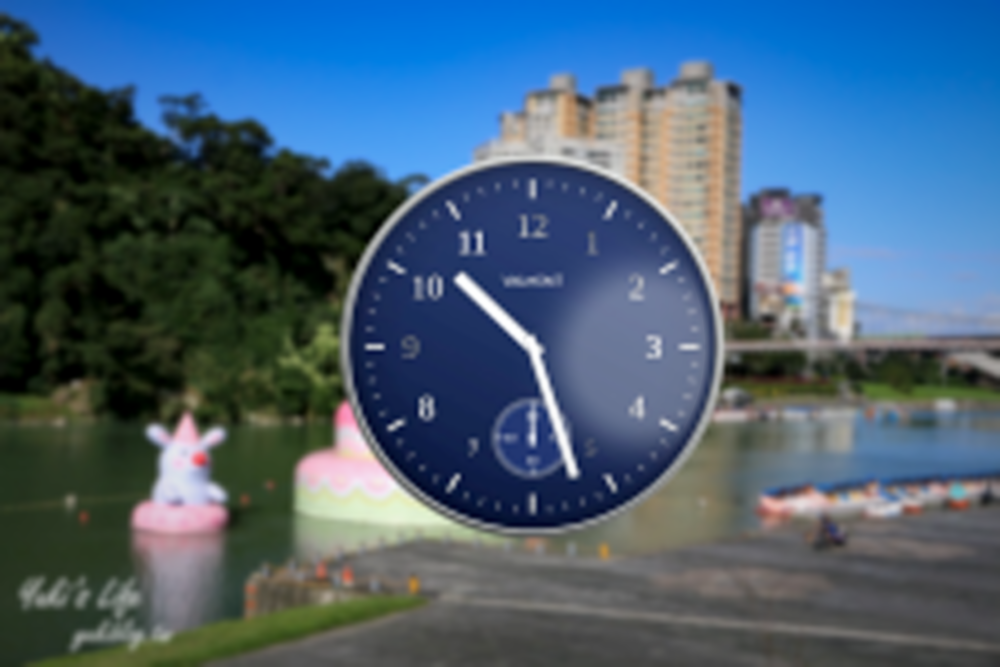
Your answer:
10 h 27 min
